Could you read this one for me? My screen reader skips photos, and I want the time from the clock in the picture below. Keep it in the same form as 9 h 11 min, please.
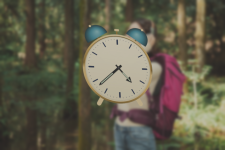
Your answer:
4 h 38 min
